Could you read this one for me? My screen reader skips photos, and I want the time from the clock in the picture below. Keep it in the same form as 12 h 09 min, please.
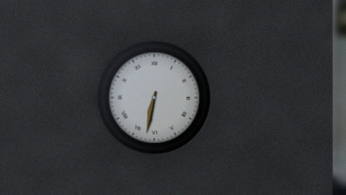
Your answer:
6 h 32 min
